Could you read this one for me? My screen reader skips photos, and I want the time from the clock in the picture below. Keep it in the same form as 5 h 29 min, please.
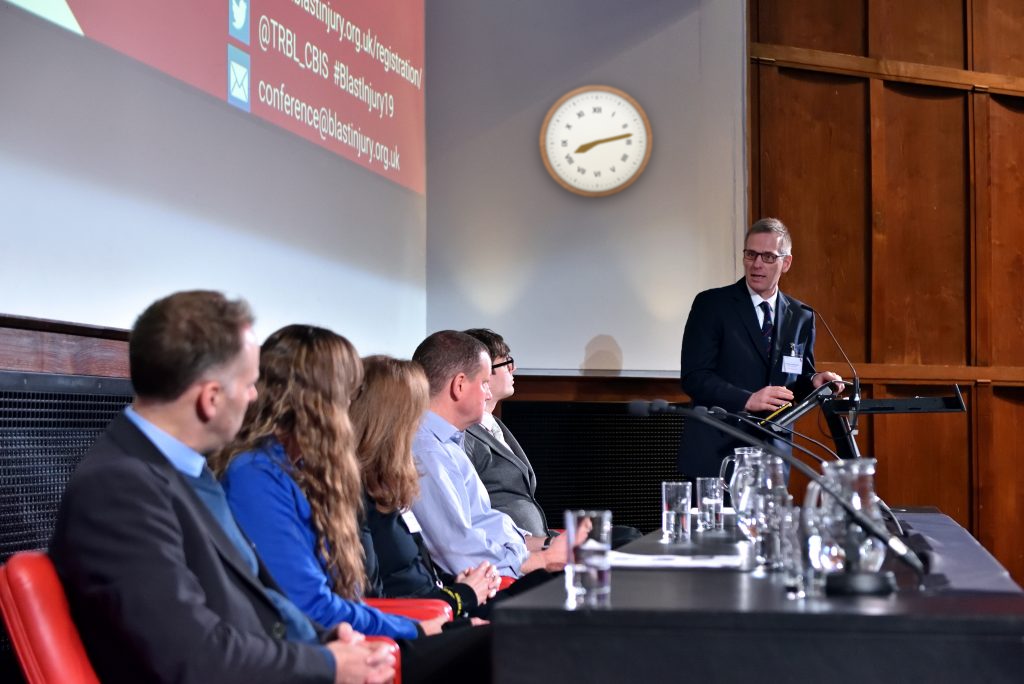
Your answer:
8 h 13 min
